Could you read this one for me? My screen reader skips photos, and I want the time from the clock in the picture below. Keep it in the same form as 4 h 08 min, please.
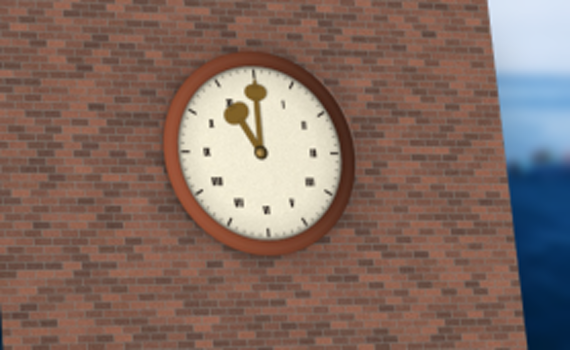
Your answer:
11 h 00 min
